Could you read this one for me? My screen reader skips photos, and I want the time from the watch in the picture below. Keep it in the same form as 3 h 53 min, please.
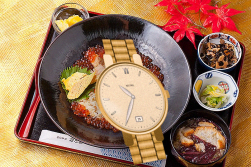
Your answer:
10 h 35 min
